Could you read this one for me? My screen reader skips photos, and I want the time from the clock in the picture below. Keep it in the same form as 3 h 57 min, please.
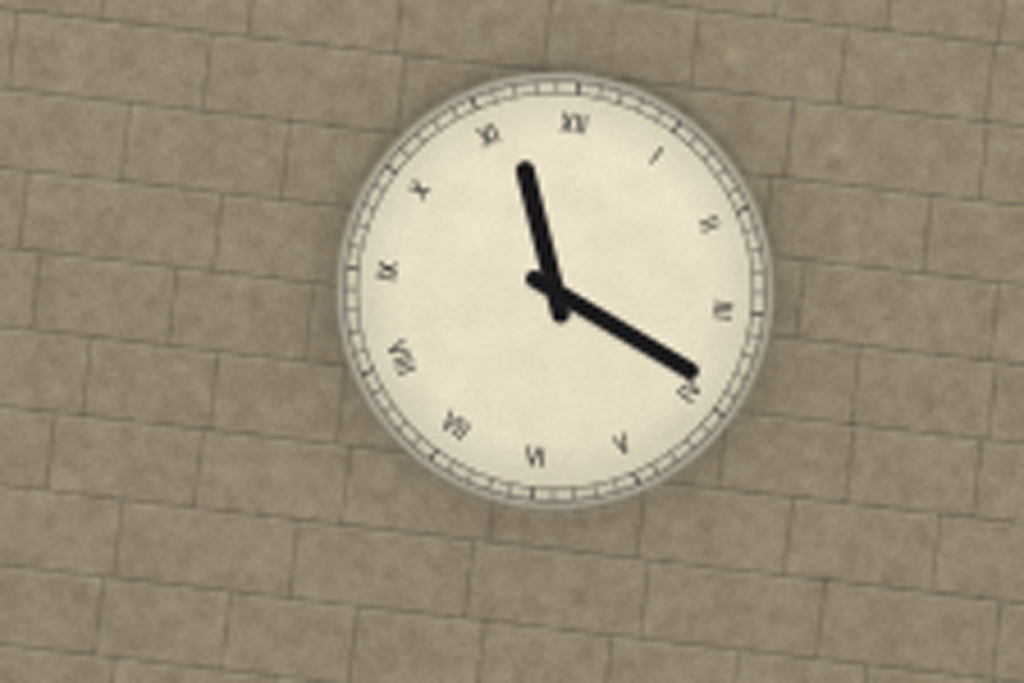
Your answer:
11 h 19 min
